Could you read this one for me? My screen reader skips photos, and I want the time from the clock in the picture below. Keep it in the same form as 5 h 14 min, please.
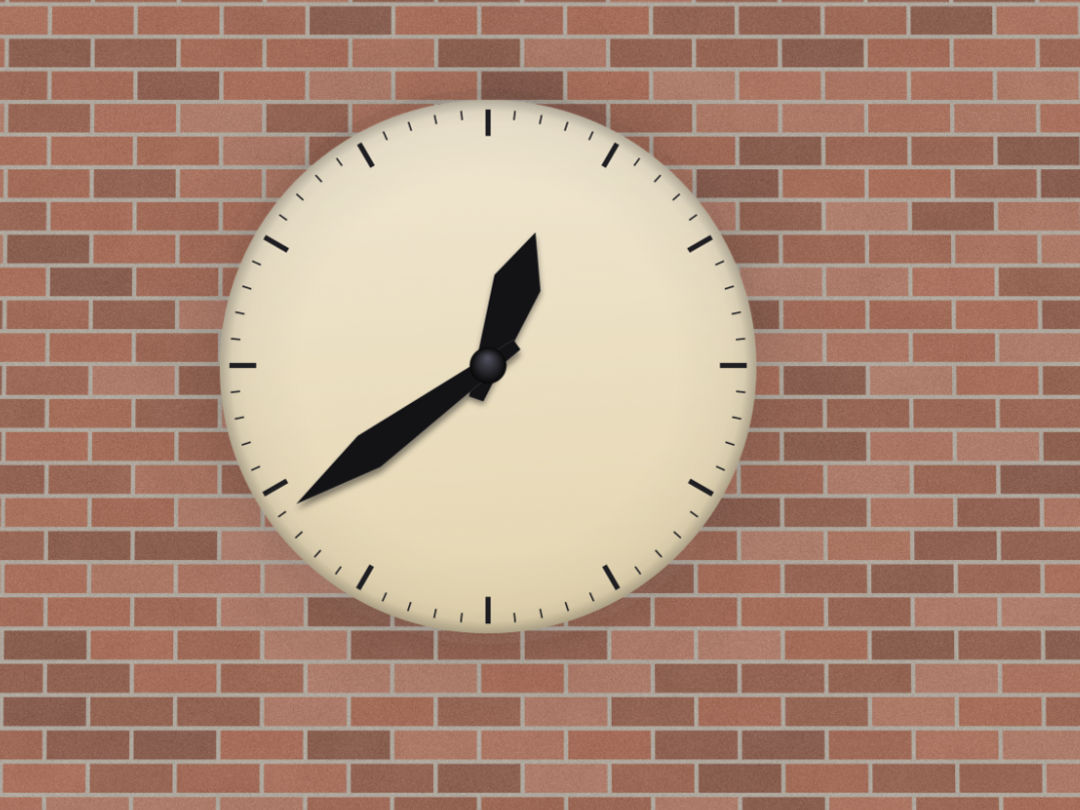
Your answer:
12 h 39 min
